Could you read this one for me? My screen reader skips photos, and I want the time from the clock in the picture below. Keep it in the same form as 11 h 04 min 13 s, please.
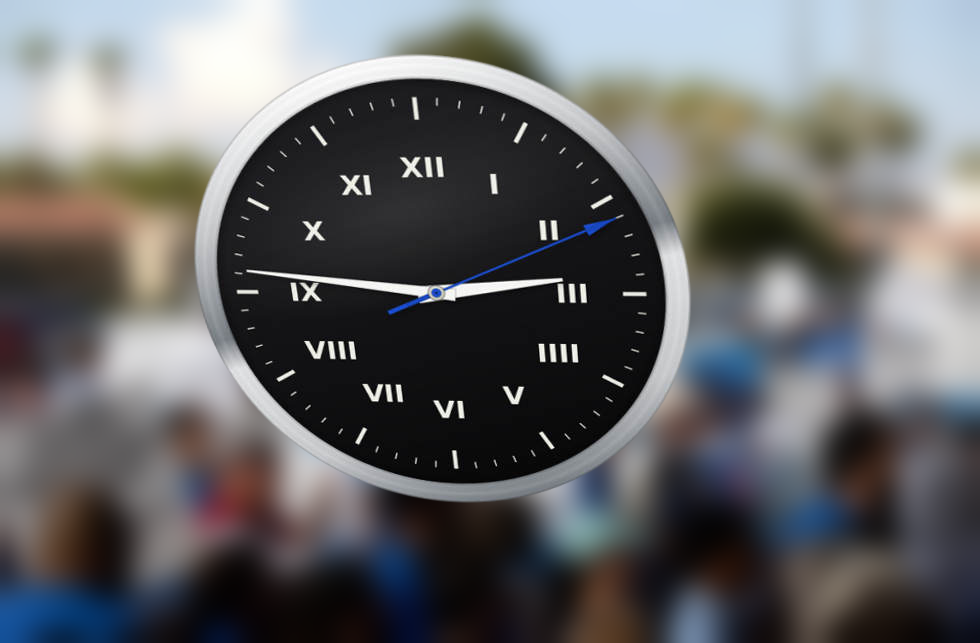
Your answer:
2 h 46 min 11 s
